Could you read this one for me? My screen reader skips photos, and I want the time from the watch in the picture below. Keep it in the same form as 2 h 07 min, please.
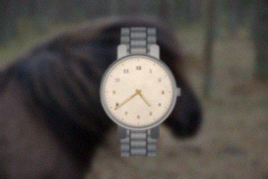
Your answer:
4 h 39 min
